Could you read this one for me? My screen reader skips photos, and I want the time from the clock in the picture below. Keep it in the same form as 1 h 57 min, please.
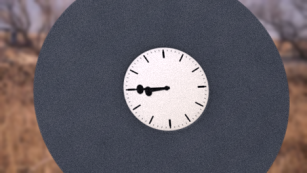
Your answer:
8 h 45 min
